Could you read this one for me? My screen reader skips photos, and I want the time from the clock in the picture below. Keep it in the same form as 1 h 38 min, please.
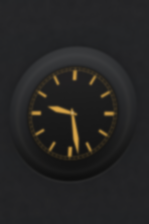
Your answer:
9 h 28 min
